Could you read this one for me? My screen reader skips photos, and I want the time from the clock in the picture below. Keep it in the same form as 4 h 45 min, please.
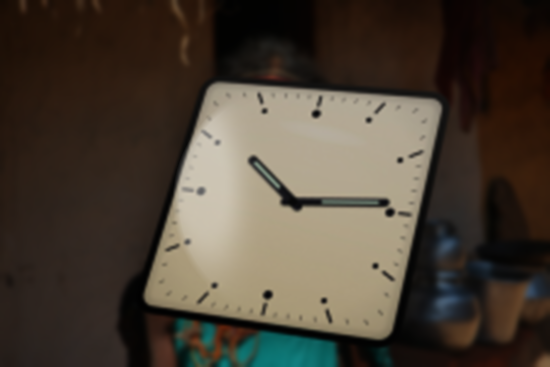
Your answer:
10 h 14 min
